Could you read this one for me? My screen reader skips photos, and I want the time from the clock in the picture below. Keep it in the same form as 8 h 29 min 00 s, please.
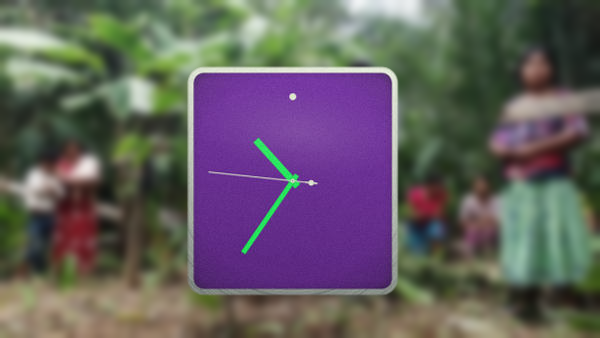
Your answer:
10 h 35 min 46 s
